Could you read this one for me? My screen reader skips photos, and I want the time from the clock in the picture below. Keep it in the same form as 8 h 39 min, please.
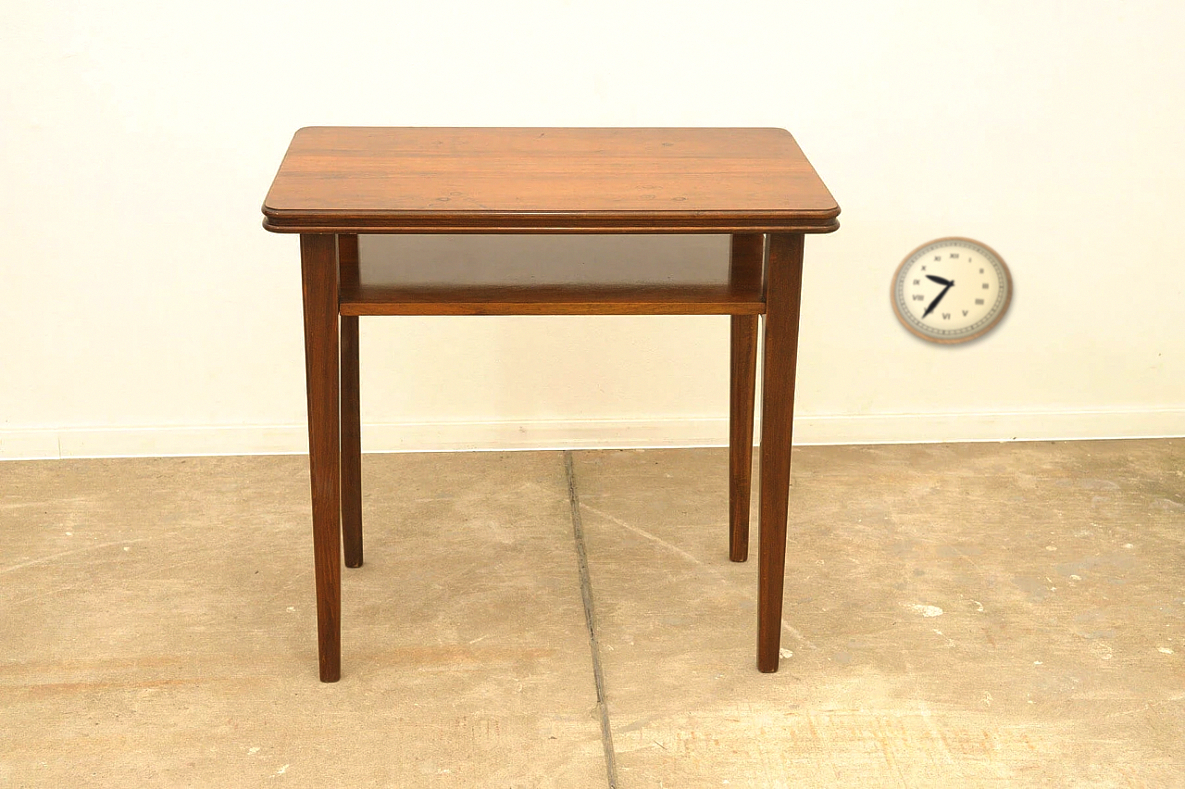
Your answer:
9 h 35 min
